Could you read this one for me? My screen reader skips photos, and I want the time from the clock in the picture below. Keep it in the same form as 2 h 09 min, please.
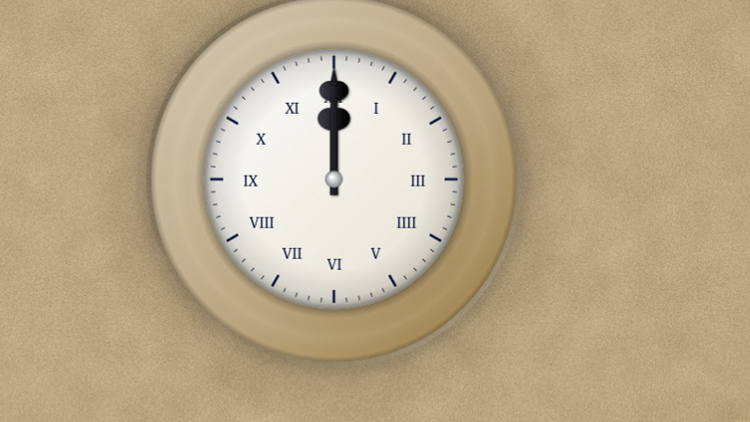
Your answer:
12 h 00 min
